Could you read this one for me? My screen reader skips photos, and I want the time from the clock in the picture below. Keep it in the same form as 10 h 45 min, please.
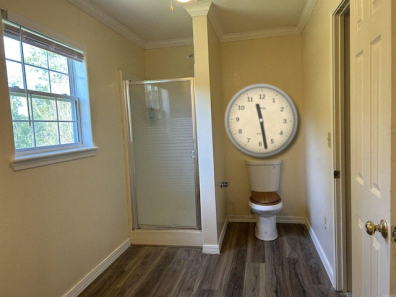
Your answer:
11 h 28 min
